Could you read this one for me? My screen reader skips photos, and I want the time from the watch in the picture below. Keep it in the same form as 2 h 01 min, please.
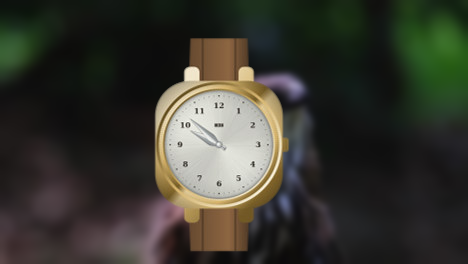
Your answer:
9 h 52 min
